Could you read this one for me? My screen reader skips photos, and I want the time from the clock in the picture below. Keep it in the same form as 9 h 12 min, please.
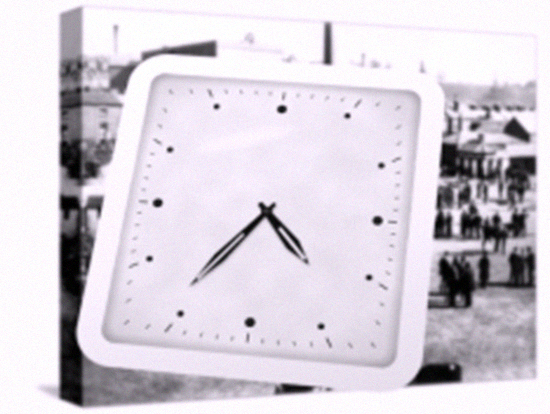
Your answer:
4 h 36 min
